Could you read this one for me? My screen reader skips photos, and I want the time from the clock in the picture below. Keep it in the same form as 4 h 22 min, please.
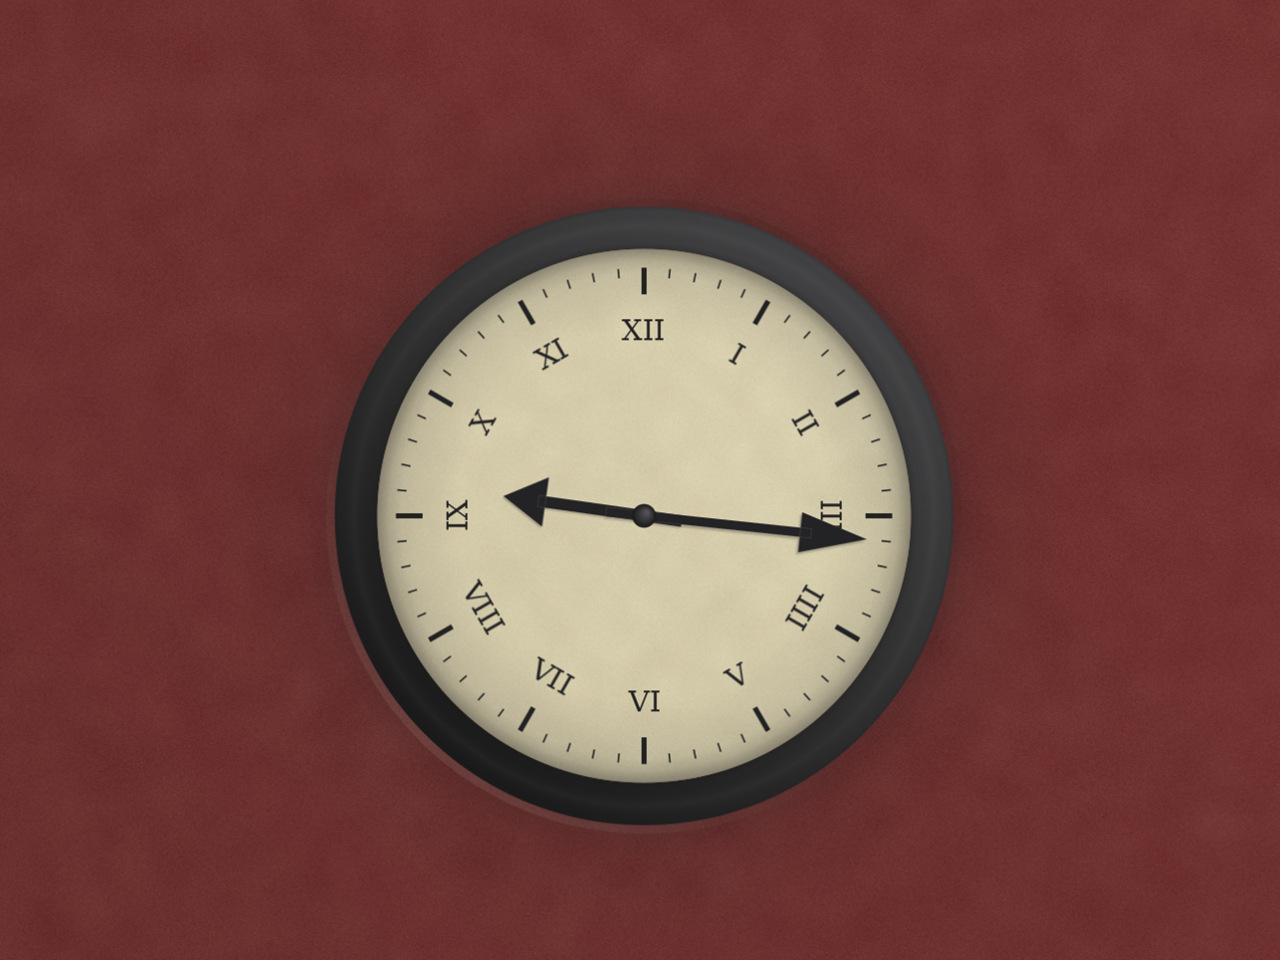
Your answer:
9 h 16 min
